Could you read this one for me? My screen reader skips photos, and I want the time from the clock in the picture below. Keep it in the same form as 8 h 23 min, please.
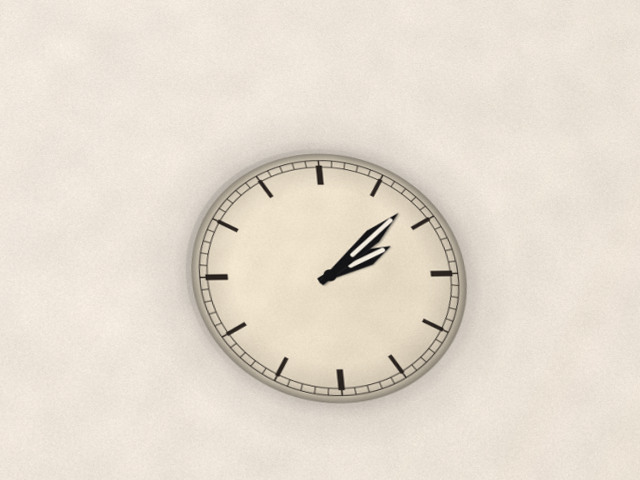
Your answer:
2 h 08 min
